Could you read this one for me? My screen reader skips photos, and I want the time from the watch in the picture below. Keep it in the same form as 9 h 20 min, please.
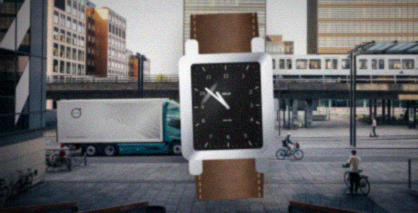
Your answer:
10 h 52 min
